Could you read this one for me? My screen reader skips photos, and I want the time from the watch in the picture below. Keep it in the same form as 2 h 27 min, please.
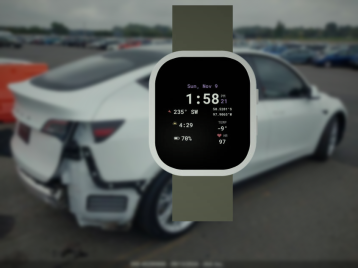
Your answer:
1 h 58 min
